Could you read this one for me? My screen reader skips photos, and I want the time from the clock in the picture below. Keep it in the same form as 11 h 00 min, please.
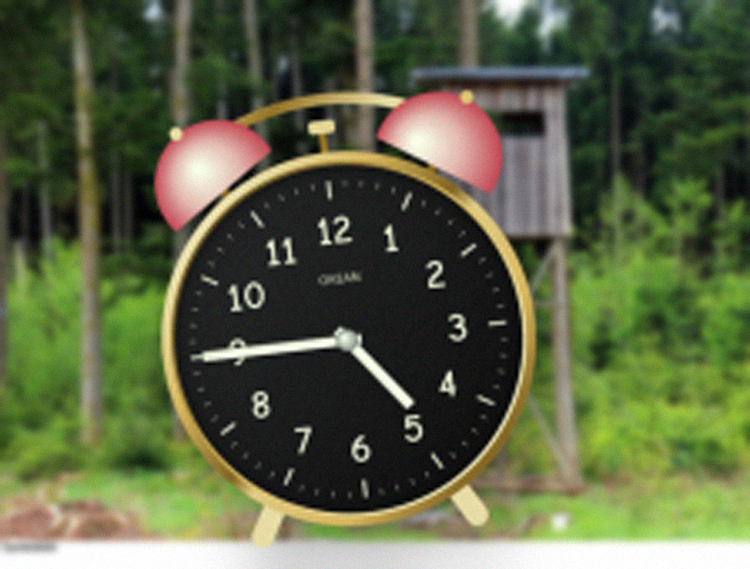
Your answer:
4 h 45 min
